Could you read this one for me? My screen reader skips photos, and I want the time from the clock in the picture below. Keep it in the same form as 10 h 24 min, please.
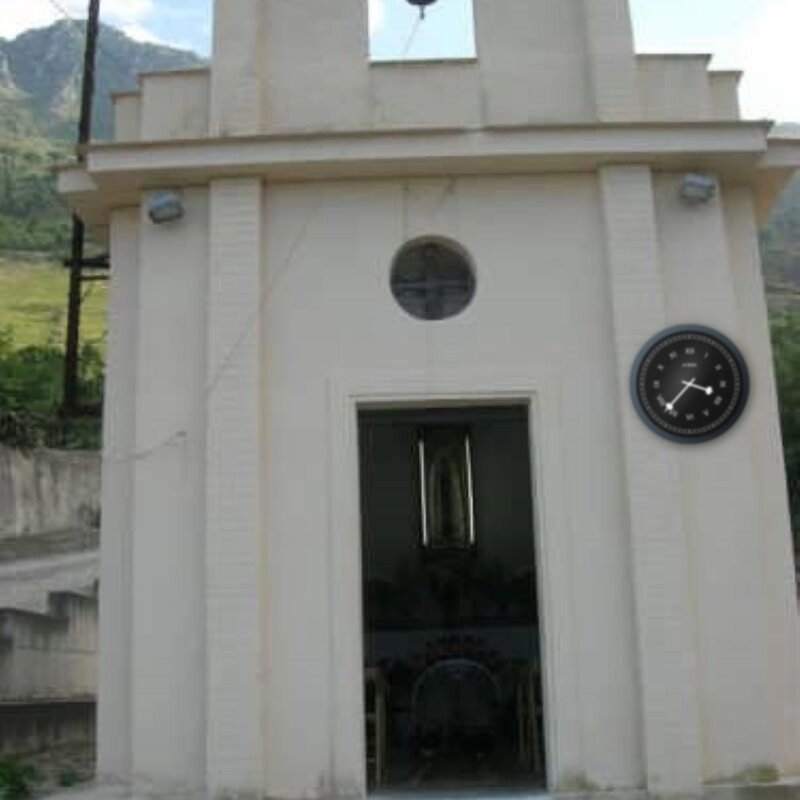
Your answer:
3 h 37 min
